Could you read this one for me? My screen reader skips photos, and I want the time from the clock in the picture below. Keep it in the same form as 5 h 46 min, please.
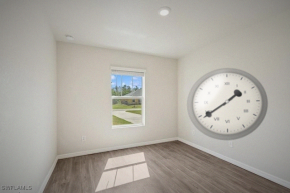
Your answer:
1 h 39 min
